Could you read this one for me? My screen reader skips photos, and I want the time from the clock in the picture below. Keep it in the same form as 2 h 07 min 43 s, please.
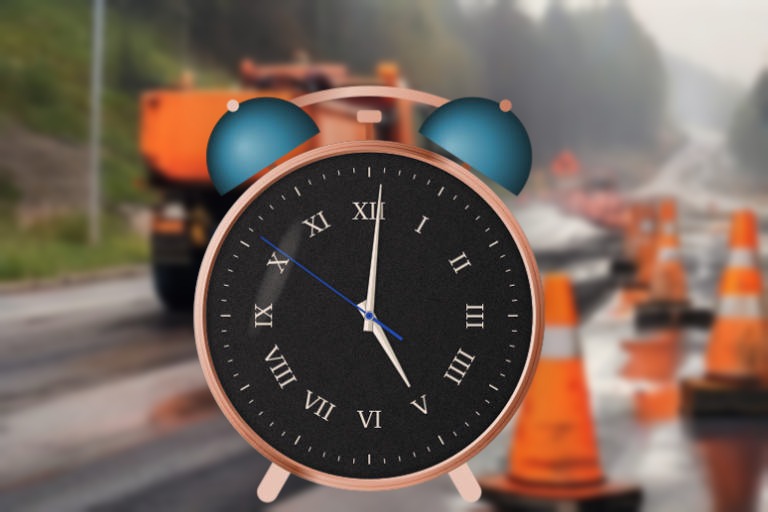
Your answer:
5 h 00 min 51 s
